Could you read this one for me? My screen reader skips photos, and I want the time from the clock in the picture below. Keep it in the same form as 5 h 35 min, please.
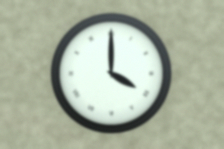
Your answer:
4 h 00 min
